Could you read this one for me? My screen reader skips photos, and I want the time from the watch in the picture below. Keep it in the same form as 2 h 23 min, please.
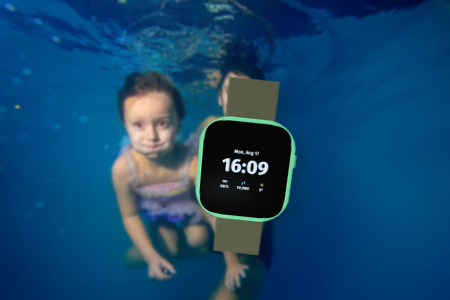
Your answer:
16 h 09 min
